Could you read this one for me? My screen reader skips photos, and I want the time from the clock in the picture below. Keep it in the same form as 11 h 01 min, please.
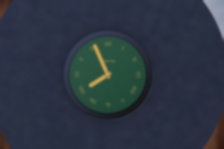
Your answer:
7 h 56 min
